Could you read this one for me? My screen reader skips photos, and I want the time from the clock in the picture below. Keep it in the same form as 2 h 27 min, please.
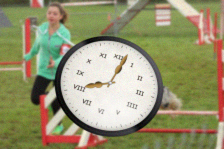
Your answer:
8 h 02 min
